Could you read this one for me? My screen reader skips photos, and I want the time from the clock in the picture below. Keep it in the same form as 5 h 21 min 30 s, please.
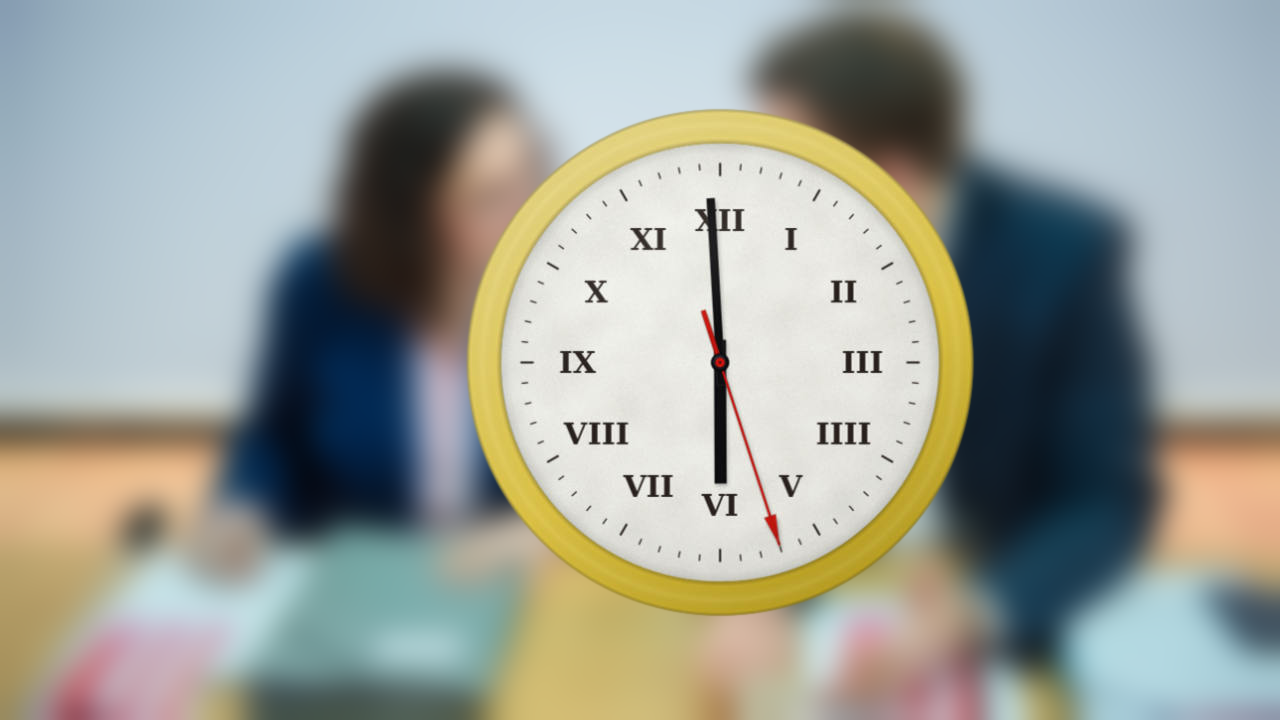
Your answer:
5 h 59 min 27 s
